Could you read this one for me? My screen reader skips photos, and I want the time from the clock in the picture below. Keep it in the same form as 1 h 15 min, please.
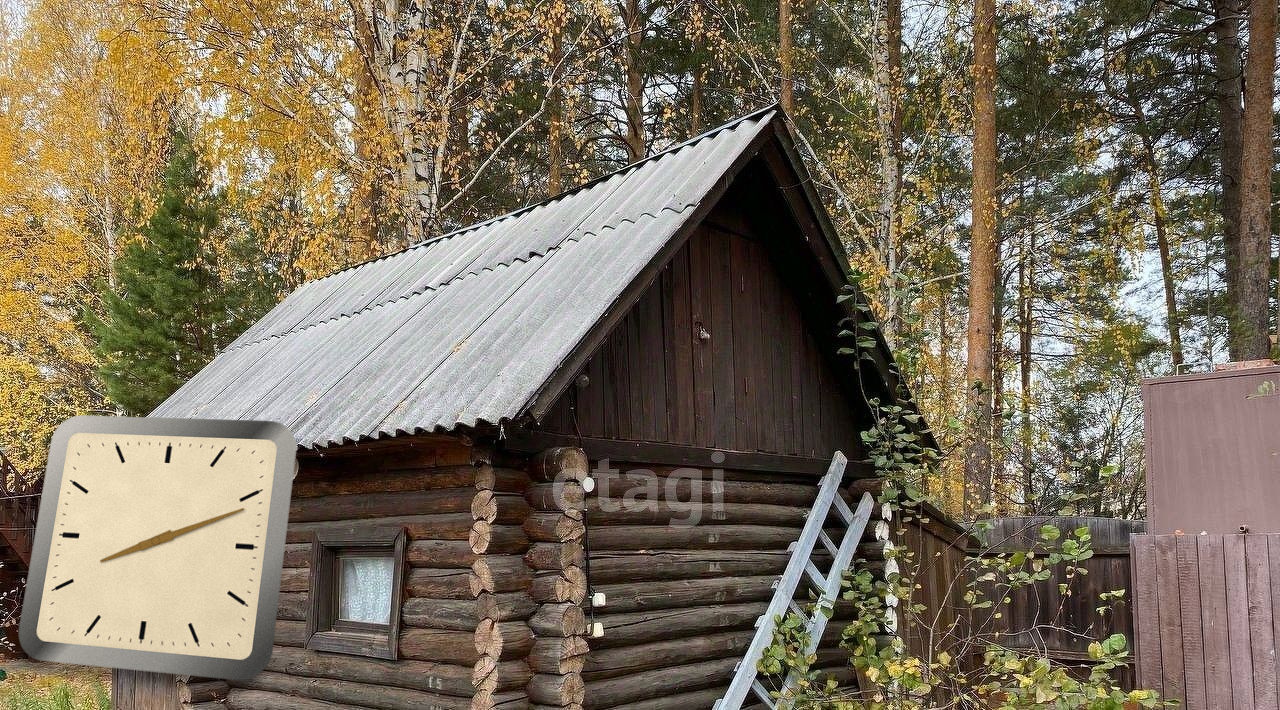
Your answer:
8 h 11 min
